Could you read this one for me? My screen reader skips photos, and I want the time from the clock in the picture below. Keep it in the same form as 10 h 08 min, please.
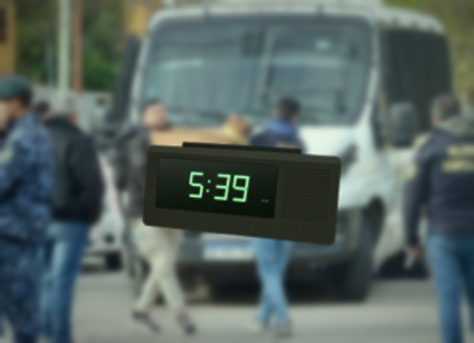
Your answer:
5 h 39 min
